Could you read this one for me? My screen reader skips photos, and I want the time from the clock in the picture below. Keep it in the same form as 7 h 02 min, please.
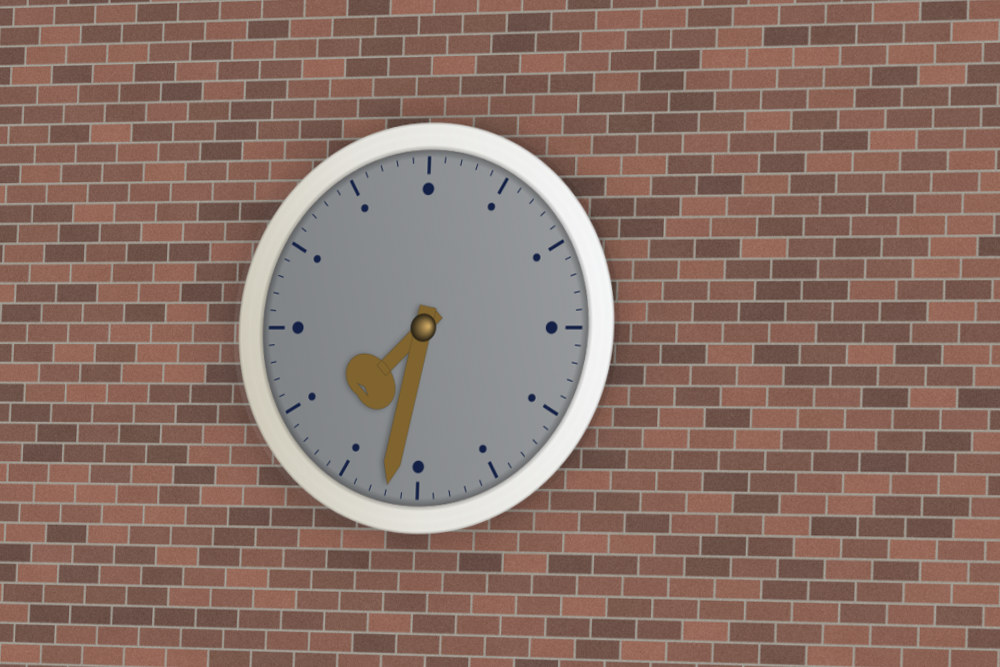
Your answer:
7 h 32 min
